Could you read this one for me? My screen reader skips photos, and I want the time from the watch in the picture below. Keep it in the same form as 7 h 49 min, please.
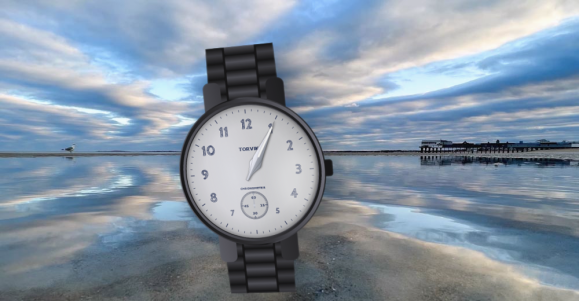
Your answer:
1 h 05 min
